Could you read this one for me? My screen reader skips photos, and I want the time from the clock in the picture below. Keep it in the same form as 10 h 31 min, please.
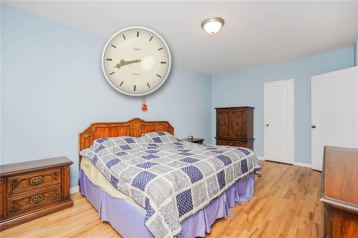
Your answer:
8 h 42 min
